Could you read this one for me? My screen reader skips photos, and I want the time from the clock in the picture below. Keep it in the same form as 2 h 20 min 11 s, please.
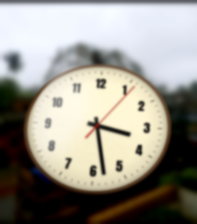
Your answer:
3 h 28 min 06 s
